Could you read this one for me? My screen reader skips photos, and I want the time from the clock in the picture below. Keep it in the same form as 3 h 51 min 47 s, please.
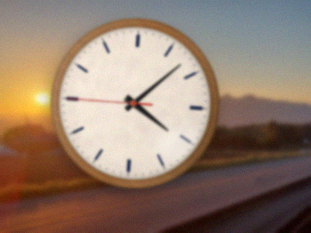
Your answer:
4 h 07 min 45 s
